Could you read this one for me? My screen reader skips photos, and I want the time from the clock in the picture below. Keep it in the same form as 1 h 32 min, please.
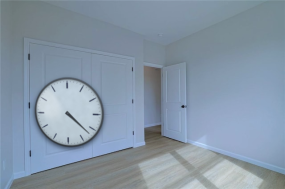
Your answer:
4 h 22 min
